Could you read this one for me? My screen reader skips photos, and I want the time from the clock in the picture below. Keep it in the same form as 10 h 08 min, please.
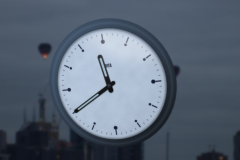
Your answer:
11 h 40 min
